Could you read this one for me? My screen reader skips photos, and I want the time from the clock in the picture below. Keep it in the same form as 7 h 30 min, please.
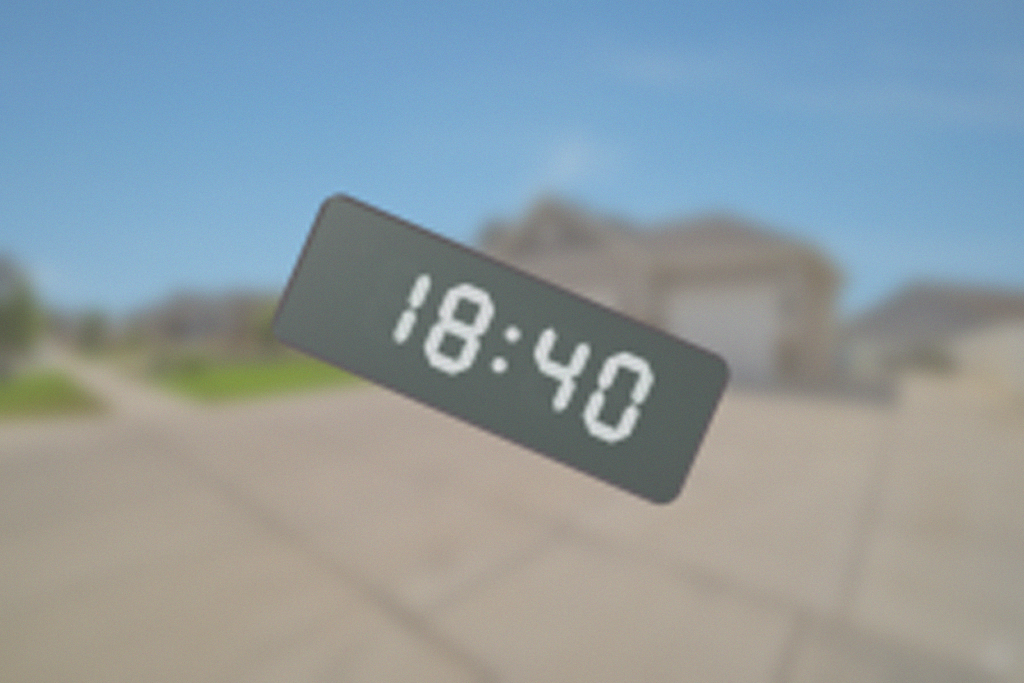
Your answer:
18 h 40 min
